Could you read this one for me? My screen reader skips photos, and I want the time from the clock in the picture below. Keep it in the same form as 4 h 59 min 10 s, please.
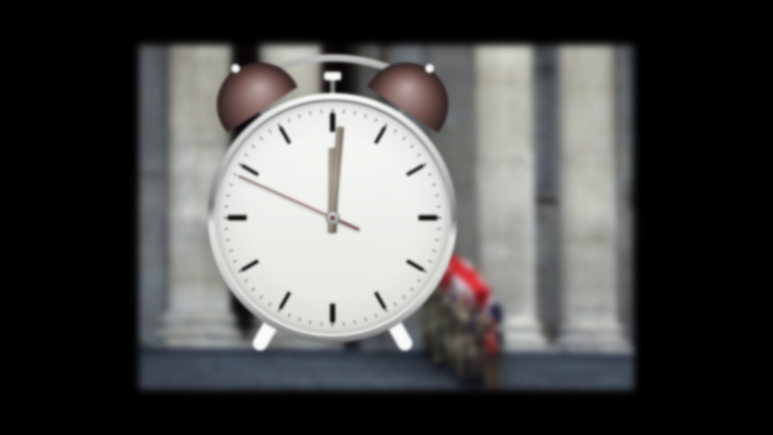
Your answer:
12 h 00 min 49 s
